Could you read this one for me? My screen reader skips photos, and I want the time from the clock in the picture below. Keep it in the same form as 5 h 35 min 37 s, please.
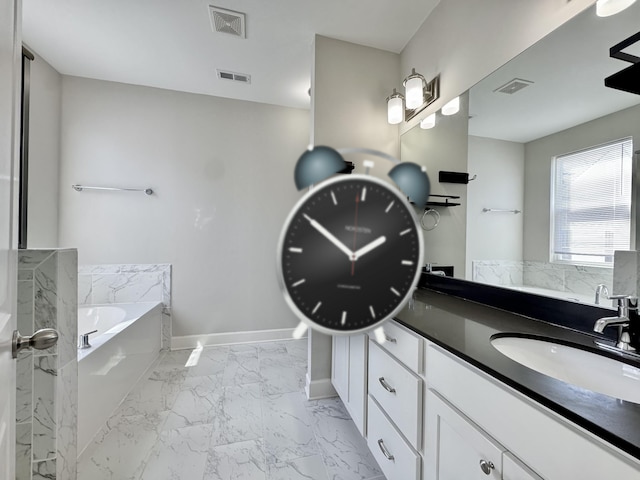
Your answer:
1 h 49 min 59 s
